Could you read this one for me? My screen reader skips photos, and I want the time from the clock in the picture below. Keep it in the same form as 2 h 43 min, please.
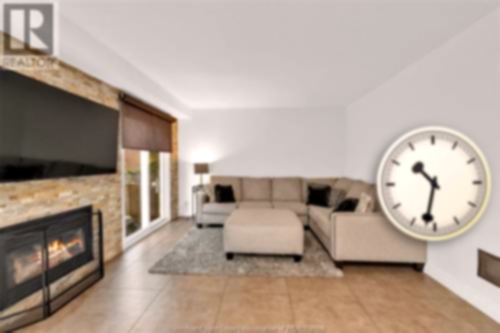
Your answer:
10 h 32 min
